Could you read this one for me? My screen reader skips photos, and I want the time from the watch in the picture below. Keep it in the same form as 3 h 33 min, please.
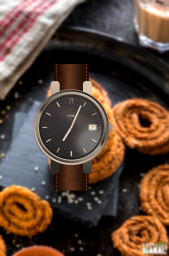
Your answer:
7 h 04 min
